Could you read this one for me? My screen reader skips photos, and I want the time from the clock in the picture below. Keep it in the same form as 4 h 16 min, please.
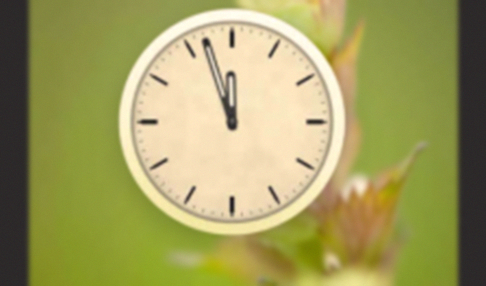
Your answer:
11 h 57 min
